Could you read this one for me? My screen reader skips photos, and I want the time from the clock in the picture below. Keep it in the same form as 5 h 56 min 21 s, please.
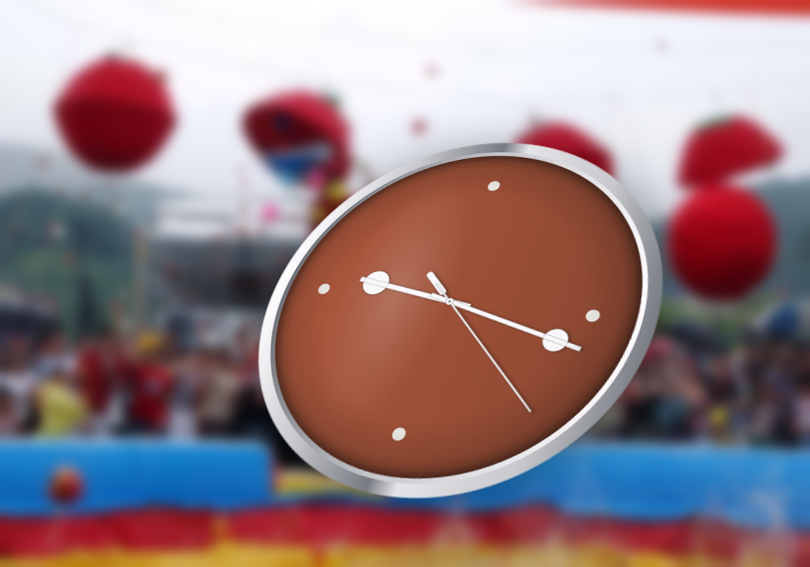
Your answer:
9 h 17 min 22 s
